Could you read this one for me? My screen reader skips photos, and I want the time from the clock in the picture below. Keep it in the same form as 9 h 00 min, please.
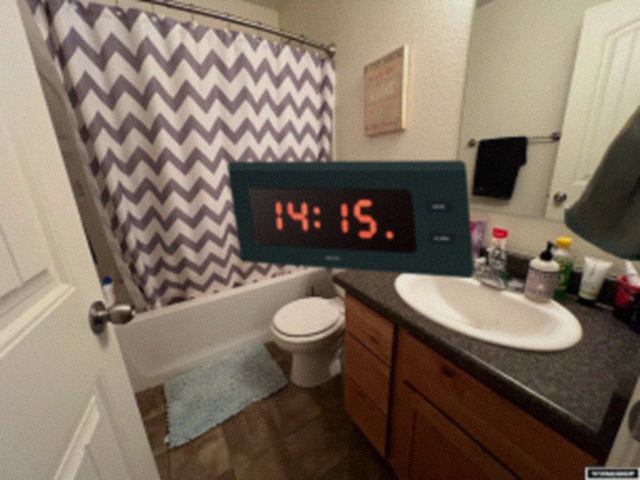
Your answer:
14 h 15 min
